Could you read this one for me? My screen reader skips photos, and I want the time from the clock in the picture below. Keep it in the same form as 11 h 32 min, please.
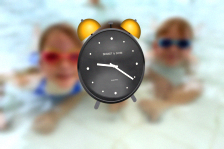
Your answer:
9 h 21 min
